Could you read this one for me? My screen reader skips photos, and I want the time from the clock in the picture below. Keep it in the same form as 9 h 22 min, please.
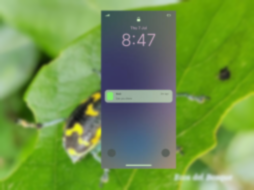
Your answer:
8 h 47 min
